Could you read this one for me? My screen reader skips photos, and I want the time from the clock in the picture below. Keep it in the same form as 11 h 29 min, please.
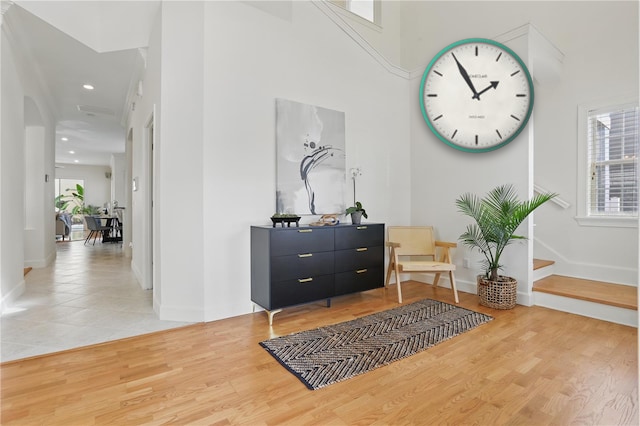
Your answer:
1 h 55 min
